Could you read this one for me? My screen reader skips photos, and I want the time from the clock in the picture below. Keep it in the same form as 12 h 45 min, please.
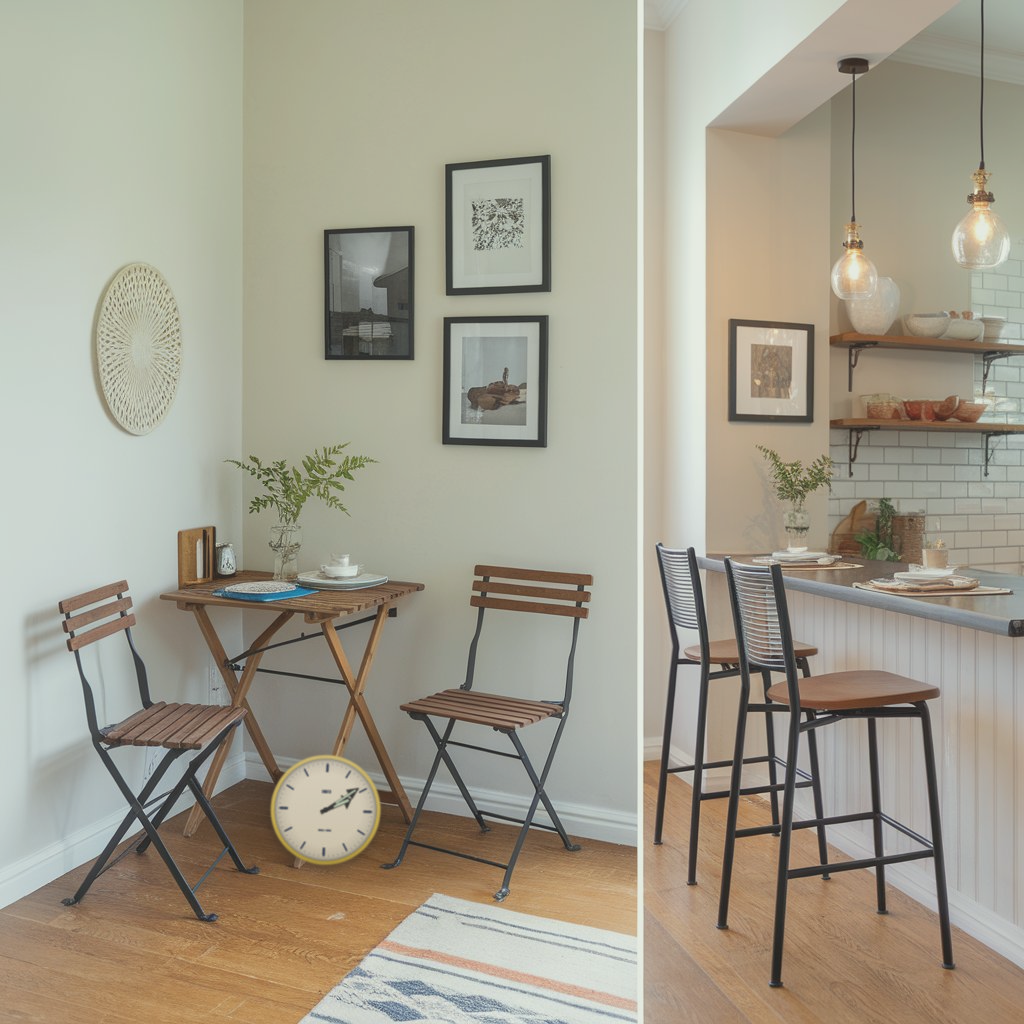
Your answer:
2 h 09 min
